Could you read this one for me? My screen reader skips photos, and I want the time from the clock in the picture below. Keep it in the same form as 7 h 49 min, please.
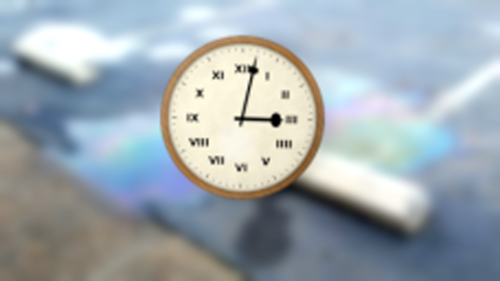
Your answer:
3 h 02 min
